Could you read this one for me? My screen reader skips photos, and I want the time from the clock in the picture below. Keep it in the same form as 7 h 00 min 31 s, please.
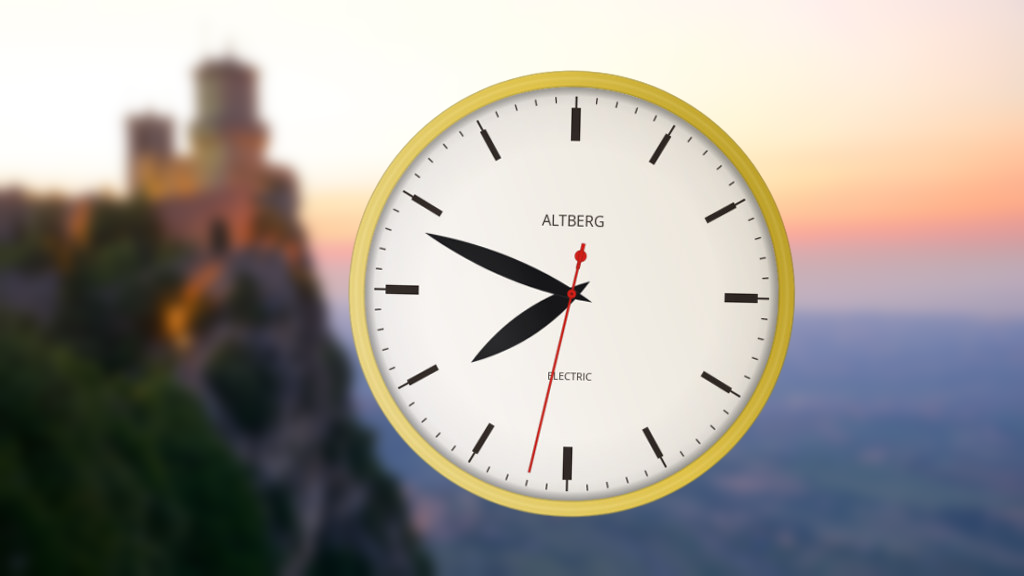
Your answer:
7 h 48 min 32 s
